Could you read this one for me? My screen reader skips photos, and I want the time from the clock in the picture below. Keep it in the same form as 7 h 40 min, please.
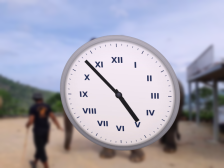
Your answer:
4 h 53 min
